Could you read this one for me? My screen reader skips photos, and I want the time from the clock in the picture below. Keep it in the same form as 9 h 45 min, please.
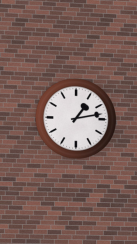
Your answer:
1 h 13 min
